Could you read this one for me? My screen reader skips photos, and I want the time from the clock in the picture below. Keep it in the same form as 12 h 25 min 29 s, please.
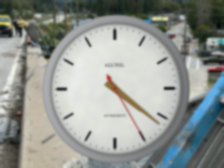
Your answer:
4 h 21 min 25 s
